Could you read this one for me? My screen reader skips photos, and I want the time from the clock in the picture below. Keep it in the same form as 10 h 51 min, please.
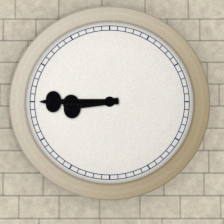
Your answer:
8 h 45 min
